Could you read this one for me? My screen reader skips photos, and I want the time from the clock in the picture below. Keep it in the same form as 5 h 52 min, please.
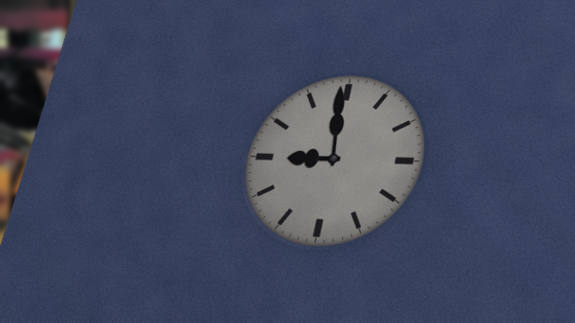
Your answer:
8 h 59 min
